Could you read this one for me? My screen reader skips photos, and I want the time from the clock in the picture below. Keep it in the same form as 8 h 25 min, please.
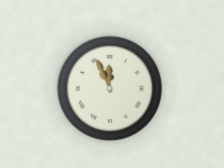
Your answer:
11 h 56 min
